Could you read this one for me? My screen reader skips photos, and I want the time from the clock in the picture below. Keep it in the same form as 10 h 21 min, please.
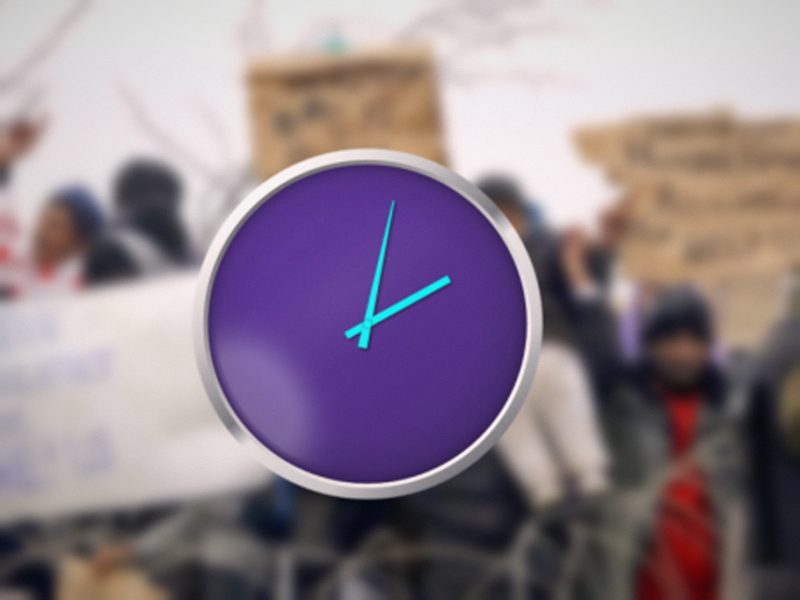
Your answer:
2 h 02 min
